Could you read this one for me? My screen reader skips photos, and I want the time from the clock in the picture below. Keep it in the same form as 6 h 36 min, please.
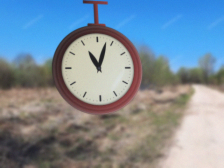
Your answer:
11 h 03 min
